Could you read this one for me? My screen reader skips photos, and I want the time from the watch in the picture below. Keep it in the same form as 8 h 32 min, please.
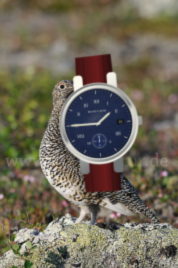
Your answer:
1 h 45 min
